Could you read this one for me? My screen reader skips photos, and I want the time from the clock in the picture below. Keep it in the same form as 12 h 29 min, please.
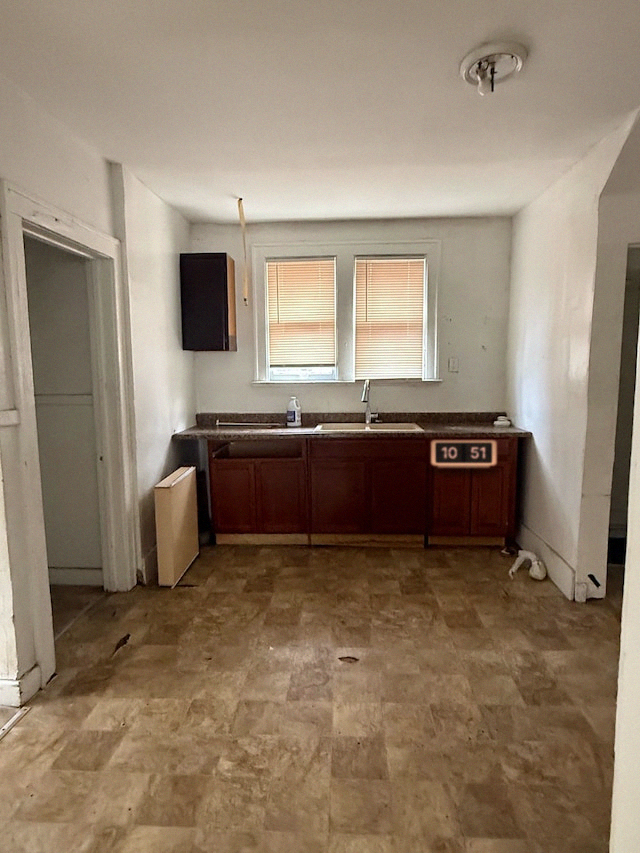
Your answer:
10 h 51 min
